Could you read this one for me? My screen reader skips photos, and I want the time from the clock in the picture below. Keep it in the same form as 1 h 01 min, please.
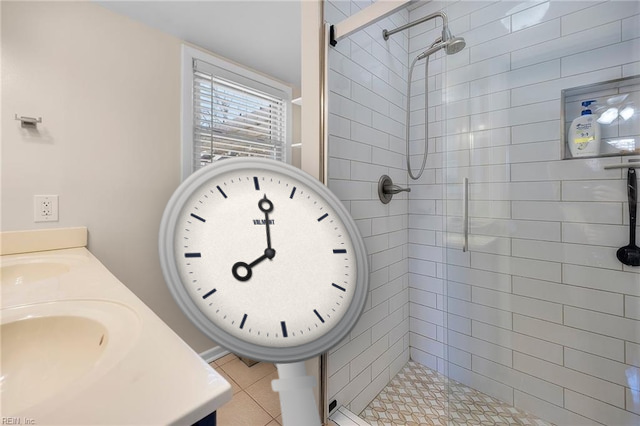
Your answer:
8 h 01 min
